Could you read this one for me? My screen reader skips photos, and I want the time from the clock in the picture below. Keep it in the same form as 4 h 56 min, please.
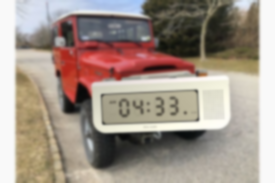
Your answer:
4 h 33 min
